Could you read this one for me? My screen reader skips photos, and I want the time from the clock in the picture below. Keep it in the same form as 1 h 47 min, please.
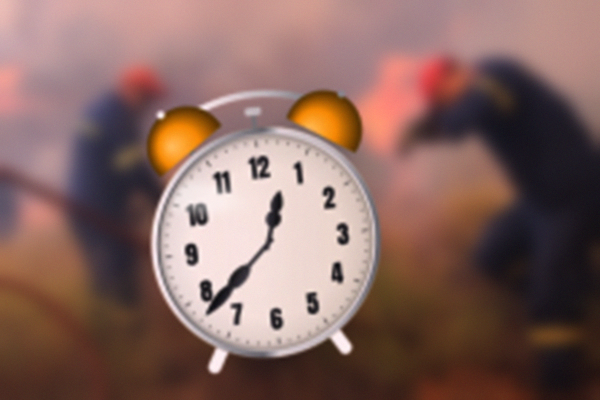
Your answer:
12 h 38 min
